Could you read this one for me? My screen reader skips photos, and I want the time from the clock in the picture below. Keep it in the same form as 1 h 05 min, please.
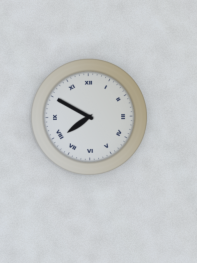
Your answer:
7 h 50 min
